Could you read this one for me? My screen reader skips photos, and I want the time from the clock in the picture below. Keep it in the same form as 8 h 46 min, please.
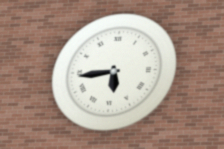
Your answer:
5 h 44 min
